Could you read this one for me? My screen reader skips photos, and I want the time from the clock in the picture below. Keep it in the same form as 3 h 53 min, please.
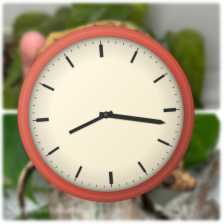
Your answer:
8 h 17 min
